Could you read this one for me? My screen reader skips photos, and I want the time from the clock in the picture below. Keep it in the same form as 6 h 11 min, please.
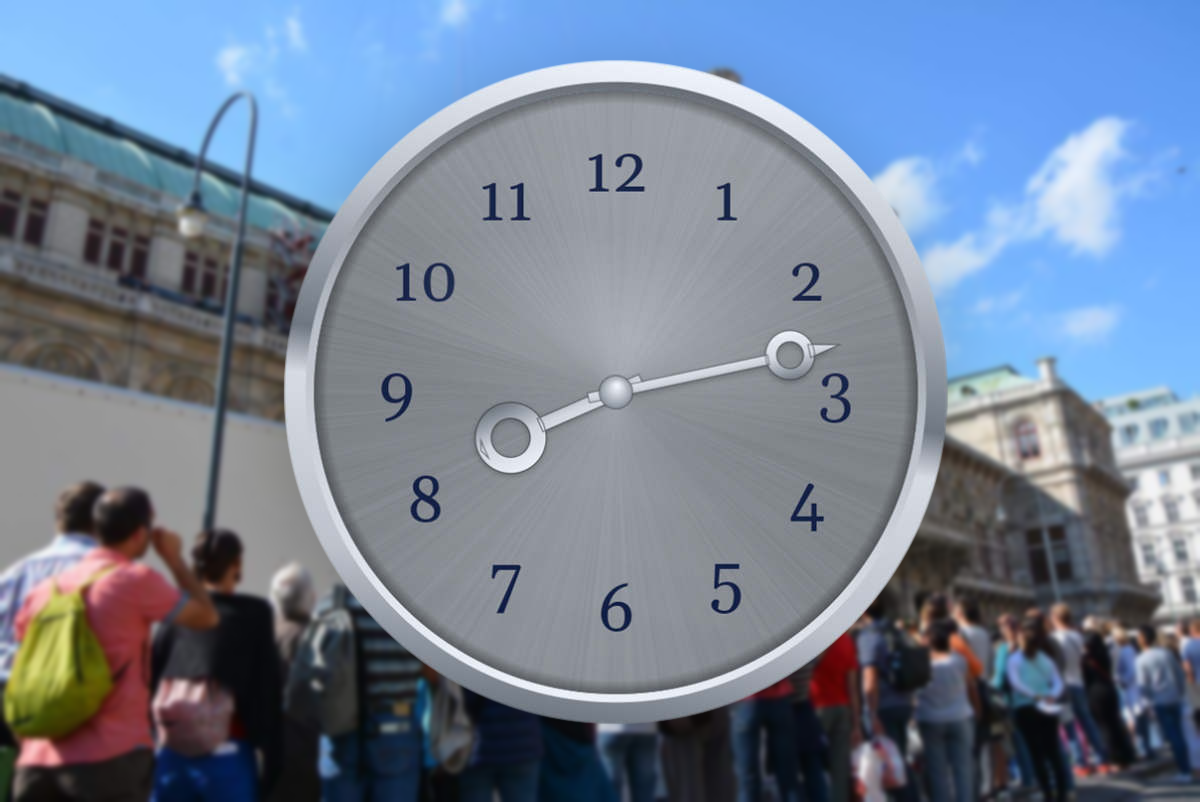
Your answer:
8 h 13 min
